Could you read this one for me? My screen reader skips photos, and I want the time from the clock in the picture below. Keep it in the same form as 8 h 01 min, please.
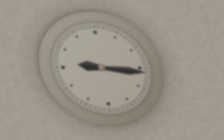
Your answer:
9 h 16 min
